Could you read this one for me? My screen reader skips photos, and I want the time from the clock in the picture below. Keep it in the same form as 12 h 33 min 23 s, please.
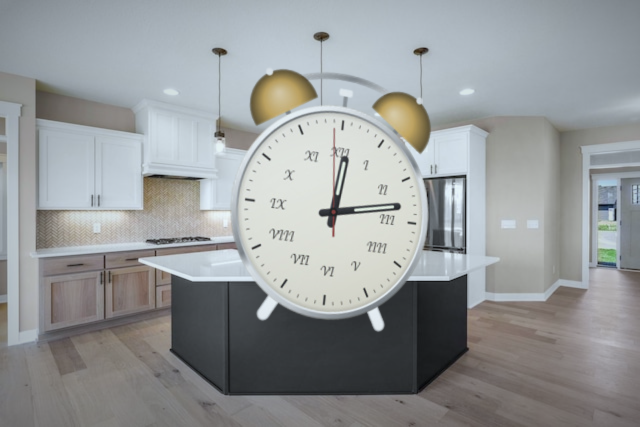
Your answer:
12 h 12 min 59 s
